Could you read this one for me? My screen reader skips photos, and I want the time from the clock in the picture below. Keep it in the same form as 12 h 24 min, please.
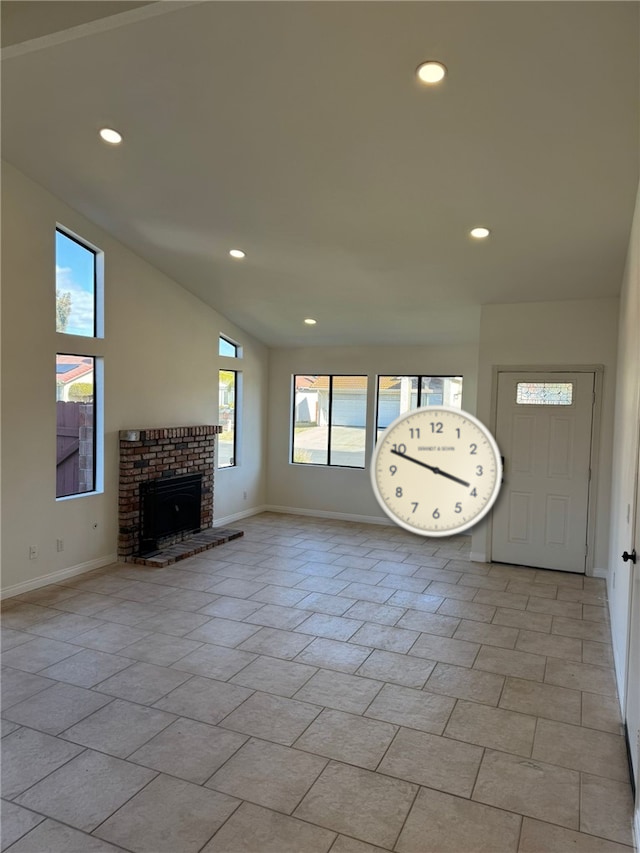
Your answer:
3 h 49 min
